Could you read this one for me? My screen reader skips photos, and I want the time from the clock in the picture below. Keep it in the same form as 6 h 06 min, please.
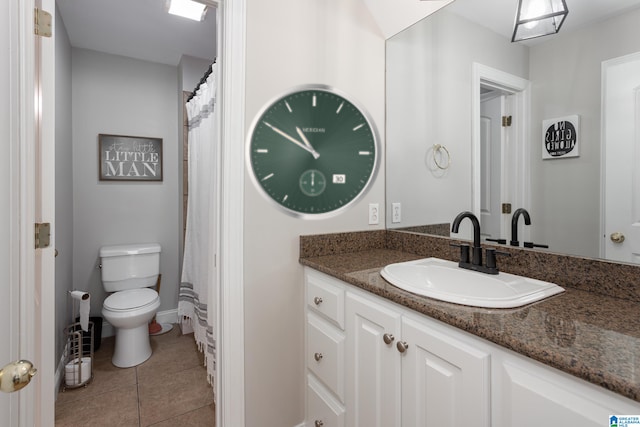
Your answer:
10 h 50 min
